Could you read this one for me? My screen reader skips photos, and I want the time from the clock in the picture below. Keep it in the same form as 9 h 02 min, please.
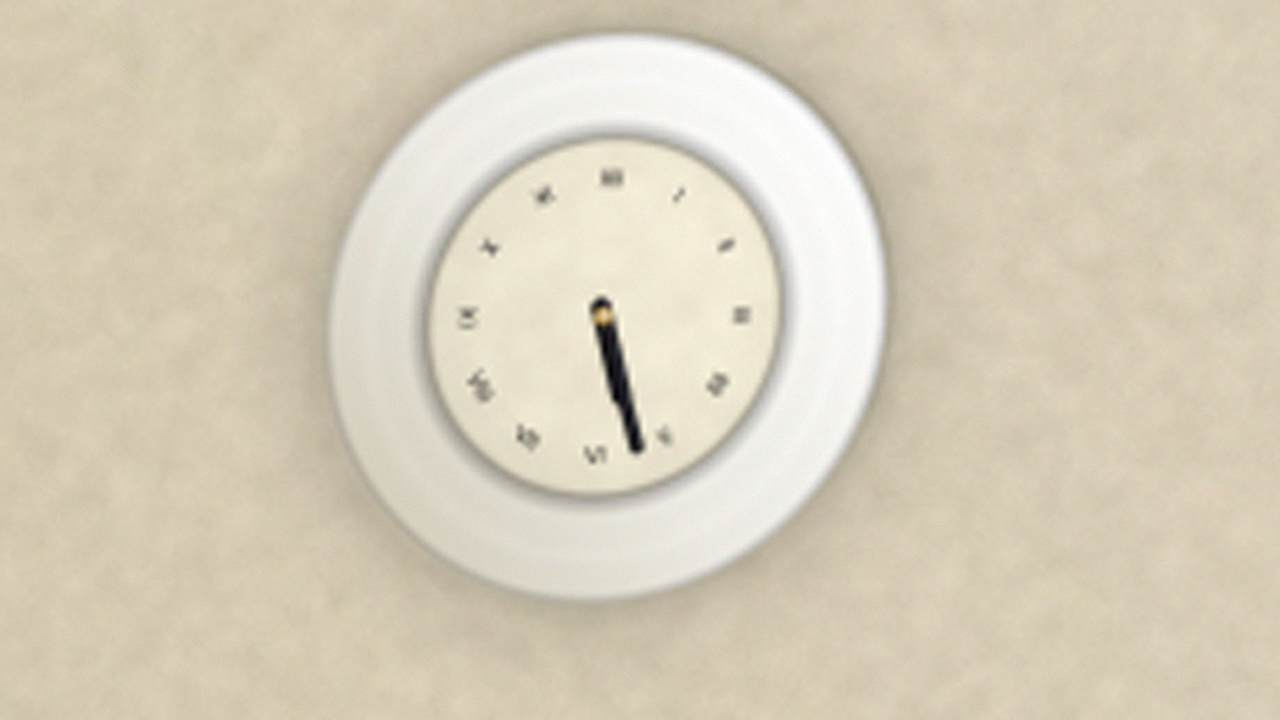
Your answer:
5 h 27 min
